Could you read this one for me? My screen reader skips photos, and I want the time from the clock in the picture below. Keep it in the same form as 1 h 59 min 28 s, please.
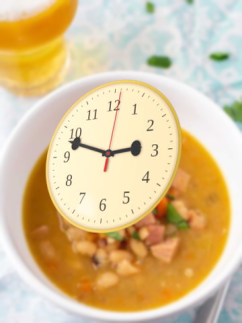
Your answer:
2 h 48 min 01 s
